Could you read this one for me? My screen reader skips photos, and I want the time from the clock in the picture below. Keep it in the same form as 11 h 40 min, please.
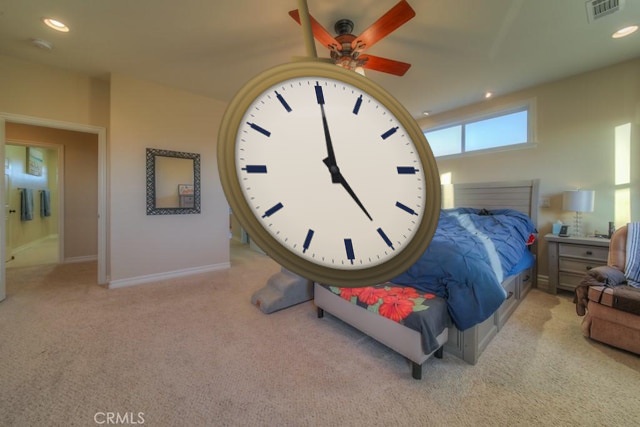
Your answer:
5 h 00 min
